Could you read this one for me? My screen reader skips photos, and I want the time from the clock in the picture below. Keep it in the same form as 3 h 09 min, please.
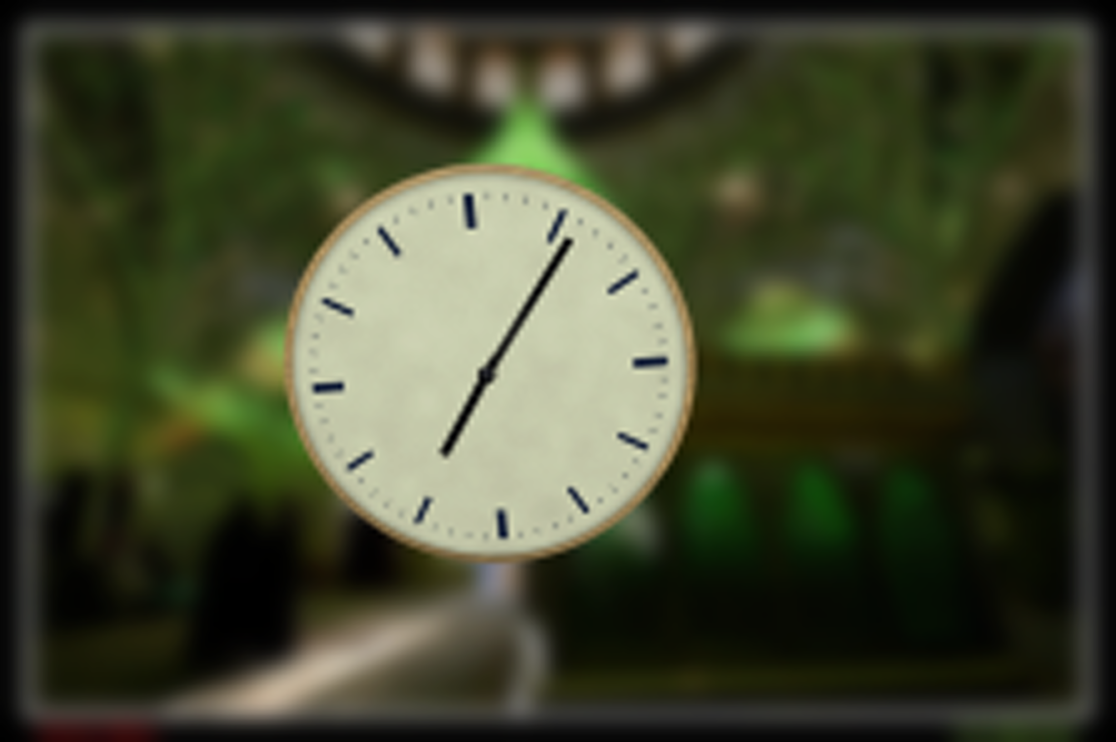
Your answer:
7 h 06 min
